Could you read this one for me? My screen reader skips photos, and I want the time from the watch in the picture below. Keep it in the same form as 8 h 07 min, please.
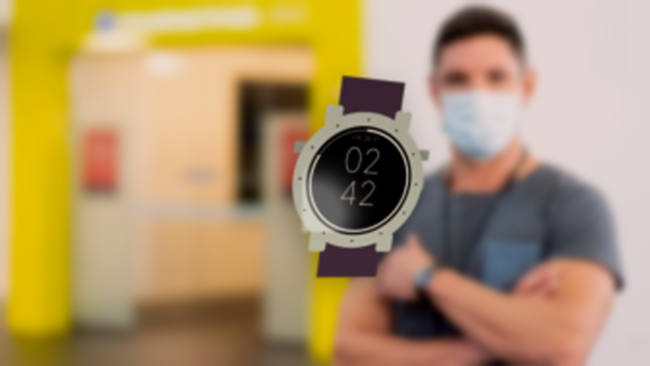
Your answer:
2 h 42 min
